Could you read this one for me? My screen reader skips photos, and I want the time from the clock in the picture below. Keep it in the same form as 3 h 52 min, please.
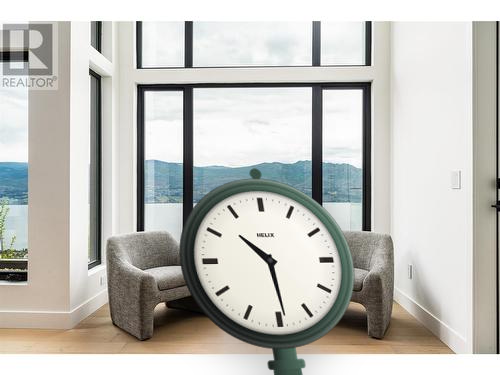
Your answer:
10 h 29 min
